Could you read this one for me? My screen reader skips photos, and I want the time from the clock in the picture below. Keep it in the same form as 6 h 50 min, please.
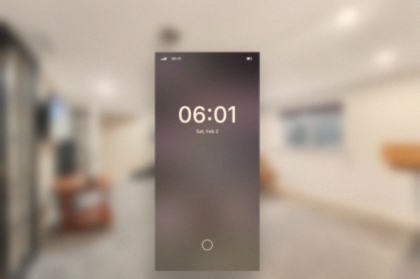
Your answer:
6 h 01 min
